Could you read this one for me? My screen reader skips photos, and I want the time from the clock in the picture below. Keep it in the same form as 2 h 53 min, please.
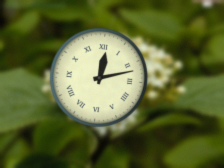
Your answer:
12 h 12 min
